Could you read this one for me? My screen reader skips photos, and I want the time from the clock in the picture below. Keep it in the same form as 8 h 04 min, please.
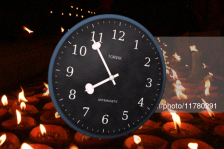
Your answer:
7 h 54 min
